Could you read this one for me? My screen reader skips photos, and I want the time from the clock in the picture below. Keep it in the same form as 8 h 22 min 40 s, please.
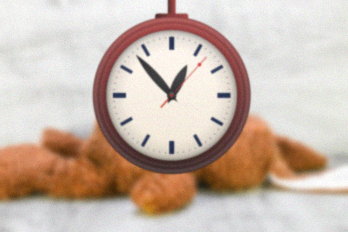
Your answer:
12 h 53 min 07 s
